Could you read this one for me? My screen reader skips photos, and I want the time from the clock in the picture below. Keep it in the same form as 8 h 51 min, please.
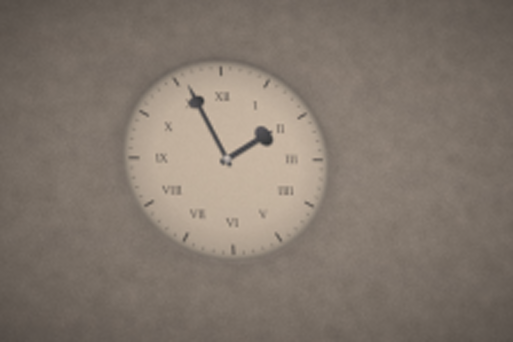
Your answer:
1 h 56 min
